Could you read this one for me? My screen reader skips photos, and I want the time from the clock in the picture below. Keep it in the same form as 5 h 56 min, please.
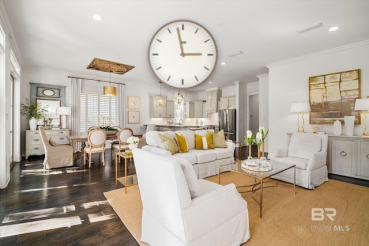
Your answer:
2 h 58 min
